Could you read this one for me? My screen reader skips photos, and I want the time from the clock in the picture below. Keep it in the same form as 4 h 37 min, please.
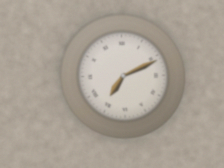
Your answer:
7 h 11 min
